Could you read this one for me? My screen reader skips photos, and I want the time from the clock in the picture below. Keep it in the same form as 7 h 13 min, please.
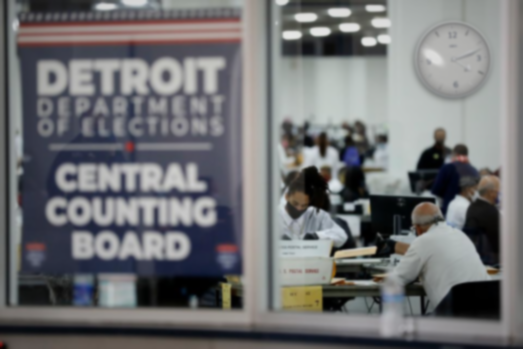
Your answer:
4 h 12 min
